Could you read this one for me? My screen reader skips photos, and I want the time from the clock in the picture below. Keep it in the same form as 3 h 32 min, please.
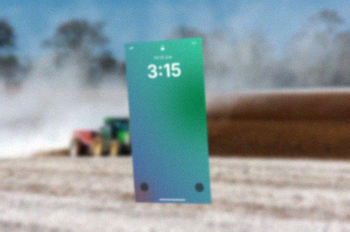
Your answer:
3 h 15 min
